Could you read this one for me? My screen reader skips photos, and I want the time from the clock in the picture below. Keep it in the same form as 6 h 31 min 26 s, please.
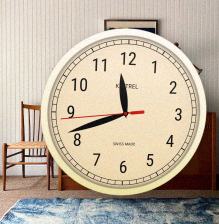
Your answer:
11 h 41 min 44 s
